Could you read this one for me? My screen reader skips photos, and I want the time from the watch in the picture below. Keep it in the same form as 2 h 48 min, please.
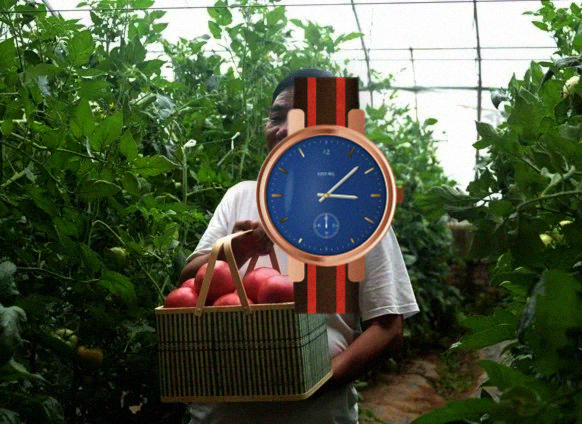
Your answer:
3 h 08 min
